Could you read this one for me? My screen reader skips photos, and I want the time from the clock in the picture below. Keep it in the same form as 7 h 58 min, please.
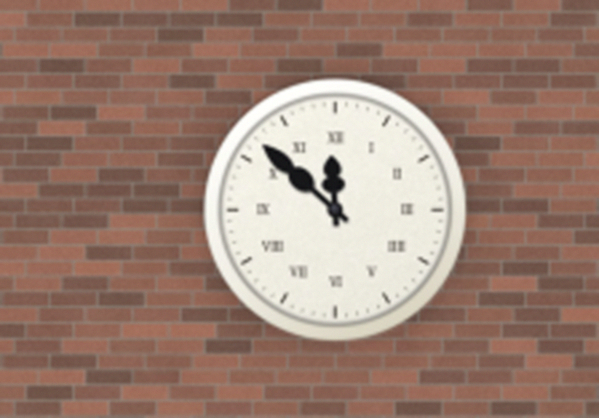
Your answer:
11 h 52 min
